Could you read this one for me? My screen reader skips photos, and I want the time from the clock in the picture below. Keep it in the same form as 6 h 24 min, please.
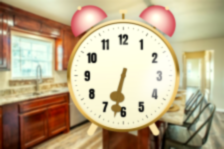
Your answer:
6 h 32 min
